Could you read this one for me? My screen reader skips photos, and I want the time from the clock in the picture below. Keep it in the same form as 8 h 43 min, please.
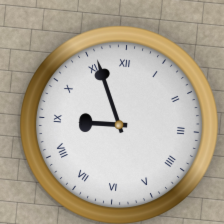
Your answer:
8 h 56 min
